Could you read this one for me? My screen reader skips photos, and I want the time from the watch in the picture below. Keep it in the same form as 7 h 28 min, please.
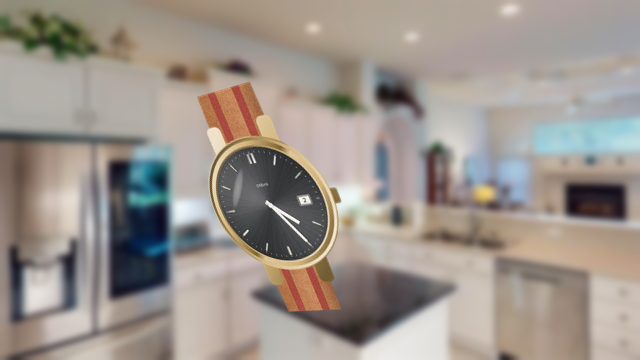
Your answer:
4 h 25 min
